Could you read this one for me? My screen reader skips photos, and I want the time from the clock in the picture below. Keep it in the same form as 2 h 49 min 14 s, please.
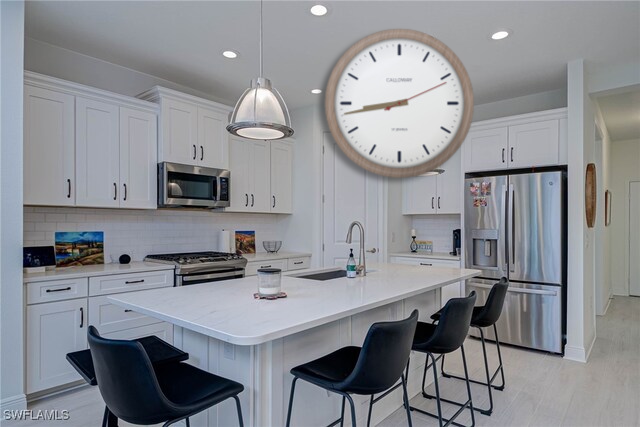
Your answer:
8 h 43 min 11 s
